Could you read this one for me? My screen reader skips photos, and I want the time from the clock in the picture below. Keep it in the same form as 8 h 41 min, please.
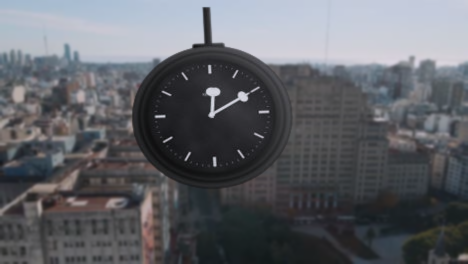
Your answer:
12 h 10 min
